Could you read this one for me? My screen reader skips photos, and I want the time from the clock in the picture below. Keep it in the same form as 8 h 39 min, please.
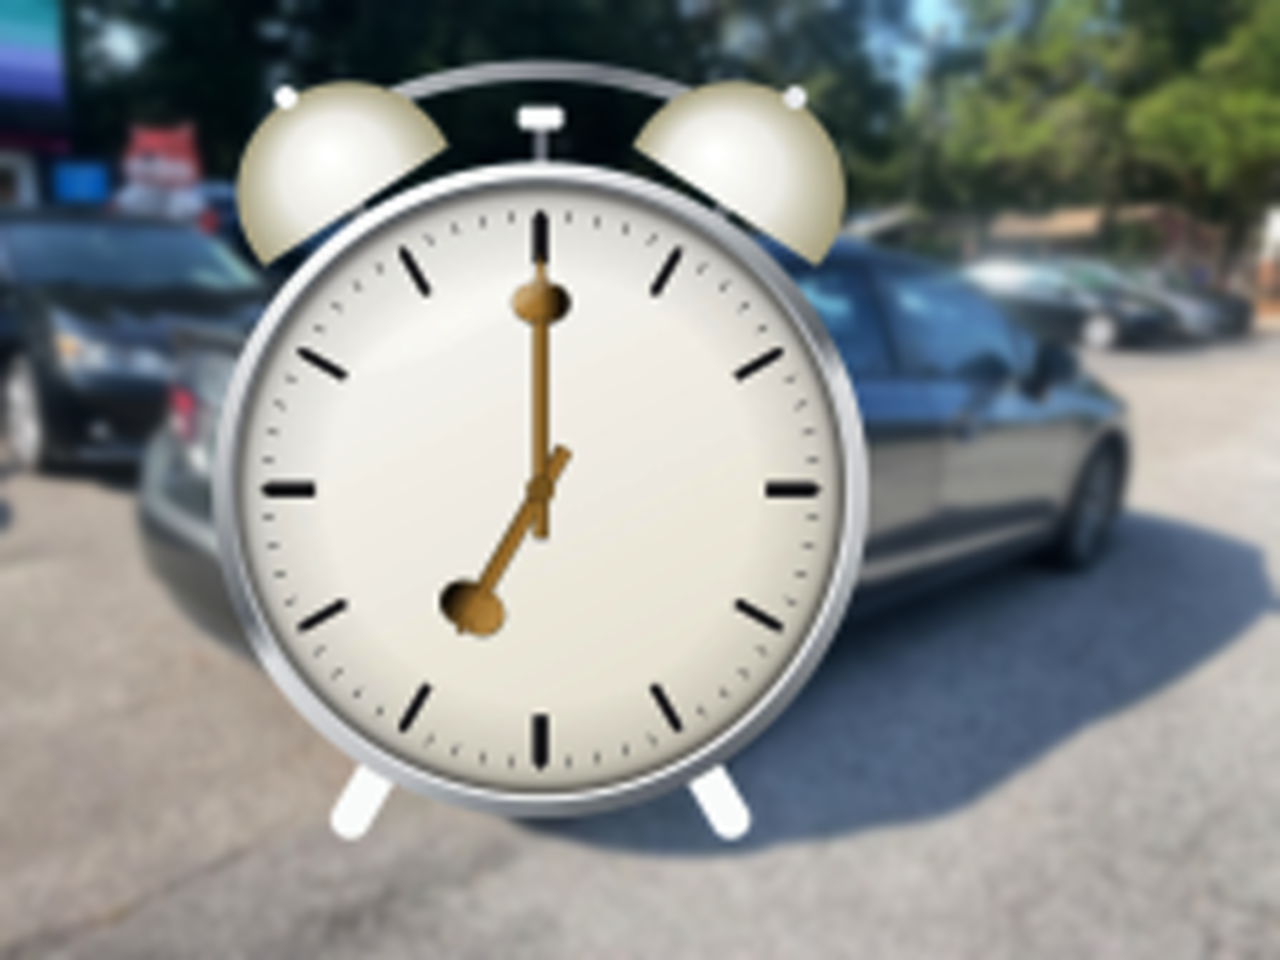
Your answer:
7 h 00 min
